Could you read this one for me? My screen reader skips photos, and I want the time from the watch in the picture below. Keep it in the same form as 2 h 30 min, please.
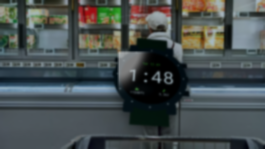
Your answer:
1 h 48 min
